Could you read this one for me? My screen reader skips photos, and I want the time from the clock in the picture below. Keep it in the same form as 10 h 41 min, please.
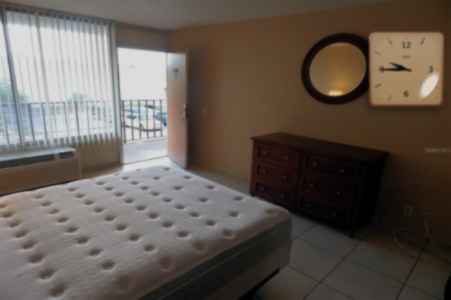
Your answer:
9 h 45 min
